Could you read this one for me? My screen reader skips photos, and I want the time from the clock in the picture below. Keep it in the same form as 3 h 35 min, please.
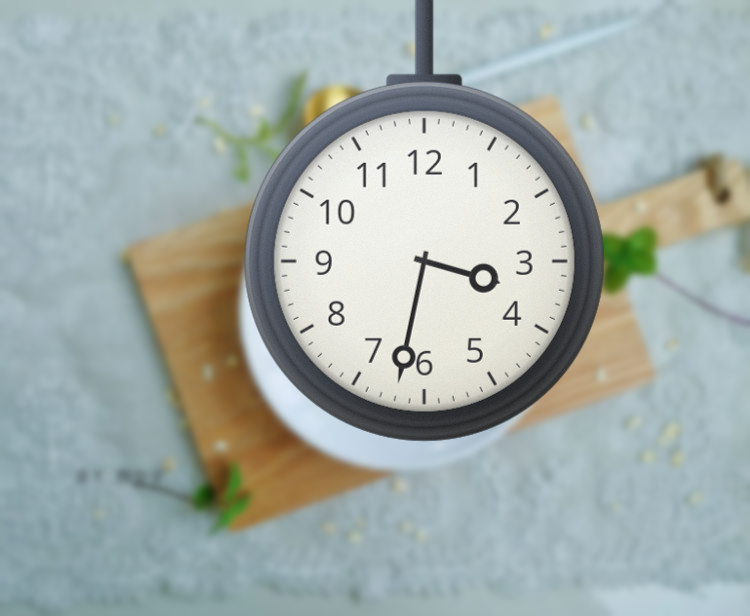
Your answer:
3 h 32 min
